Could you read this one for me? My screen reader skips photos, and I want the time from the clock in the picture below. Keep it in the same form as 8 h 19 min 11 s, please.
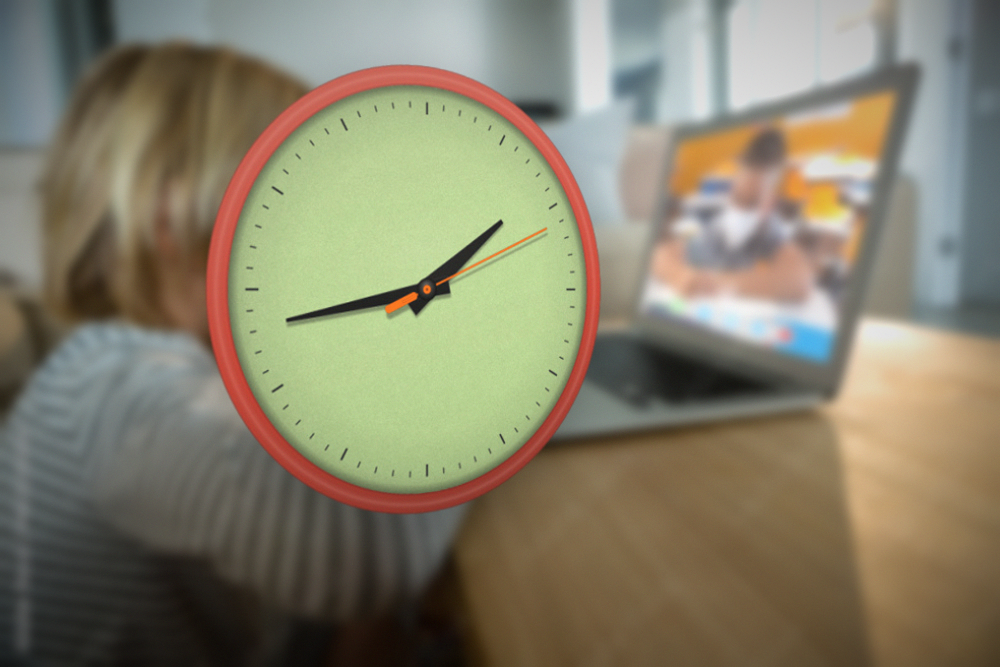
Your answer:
1 h 43 min 11 s
